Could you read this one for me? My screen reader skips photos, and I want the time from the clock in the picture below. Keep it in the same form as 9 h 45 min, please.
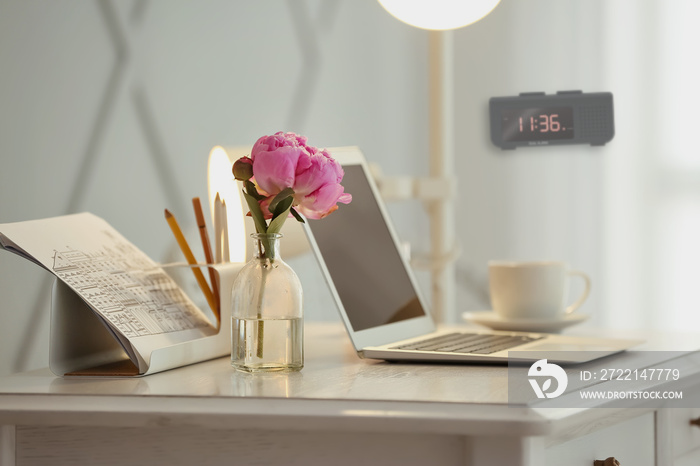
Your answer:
11 h 36 min
